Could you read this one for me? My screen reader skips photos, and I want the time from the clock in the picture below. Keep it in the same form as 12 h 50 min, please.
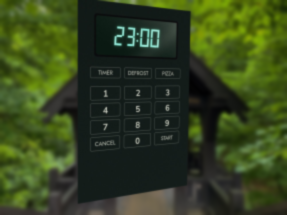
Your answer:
23 h 00 min
